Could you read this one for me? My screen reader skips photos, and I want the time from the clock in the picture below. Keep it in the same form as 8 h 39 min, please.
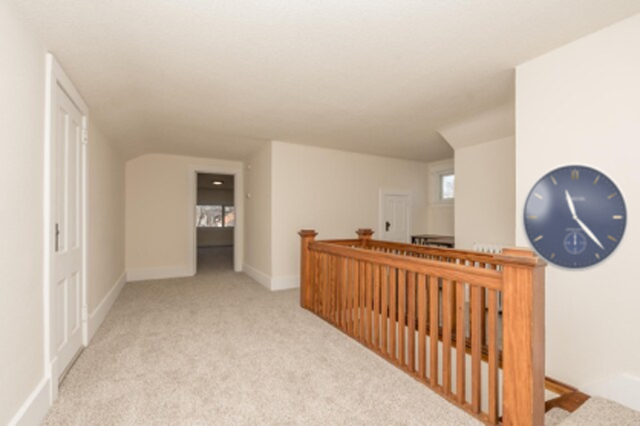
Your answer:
11 h 23 min
